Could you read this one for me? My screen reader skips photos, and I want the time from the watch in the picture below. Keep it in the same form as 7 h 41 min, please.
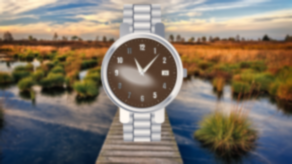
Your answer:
11 h 07 min
